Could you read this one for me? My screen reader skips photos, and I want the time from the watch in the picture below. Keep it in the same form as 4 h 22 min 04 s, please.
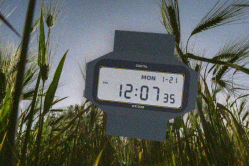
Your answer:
12 h 07 min 35 s
